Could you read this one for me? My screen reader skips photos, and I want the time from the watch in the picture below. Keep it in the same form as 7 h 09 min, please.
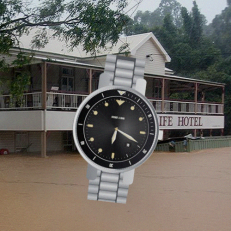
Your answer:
6 h 19 min
